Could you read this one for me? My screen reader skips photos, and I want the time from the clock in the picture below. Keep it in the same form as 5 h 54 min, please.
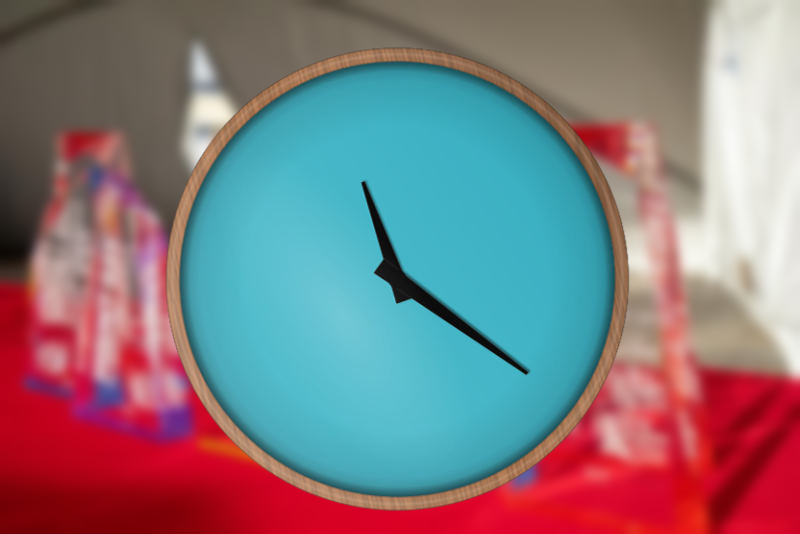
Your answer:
11 h 21 min
